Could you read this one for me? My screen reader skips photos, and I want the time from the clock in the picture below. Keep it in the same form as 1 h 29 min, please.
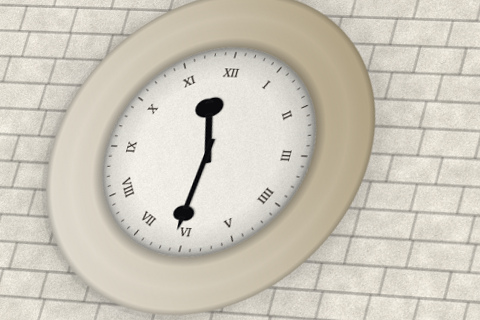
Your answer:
11 h 31 min
